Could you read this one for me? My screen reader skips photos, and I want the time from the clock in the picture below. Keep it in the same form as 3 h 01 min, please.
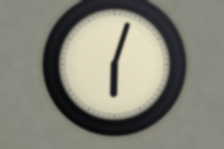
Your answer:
6 h 03 min
